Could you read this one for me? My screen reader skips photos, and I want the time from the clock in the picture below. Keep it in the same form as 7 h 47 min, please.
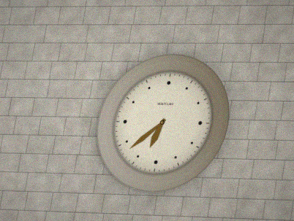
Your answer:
6 h 38 min
